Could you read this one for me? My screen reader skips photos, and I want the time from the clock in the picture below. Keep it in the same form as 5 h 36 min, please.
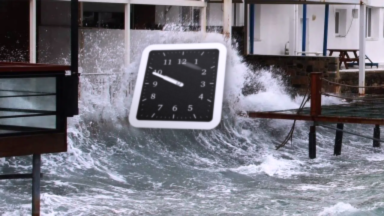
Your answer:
9 h 49 min
